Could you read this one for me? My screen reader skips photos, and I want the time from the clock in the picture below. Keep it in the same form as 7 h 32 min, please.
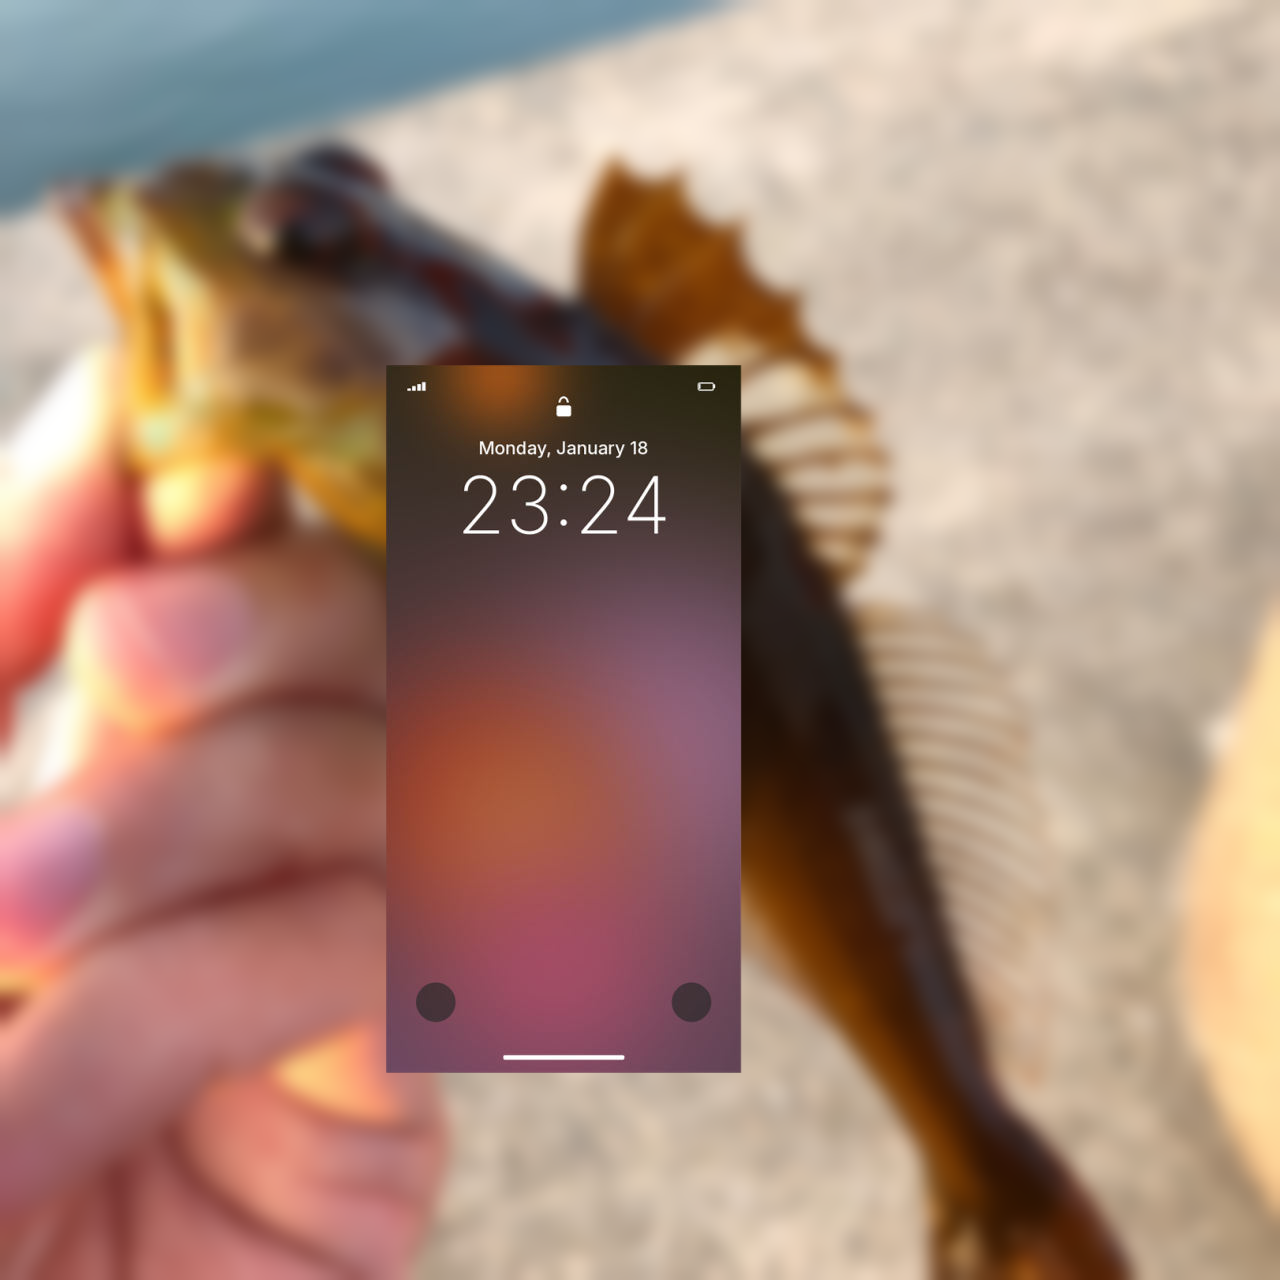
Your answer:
23 h 24 min
